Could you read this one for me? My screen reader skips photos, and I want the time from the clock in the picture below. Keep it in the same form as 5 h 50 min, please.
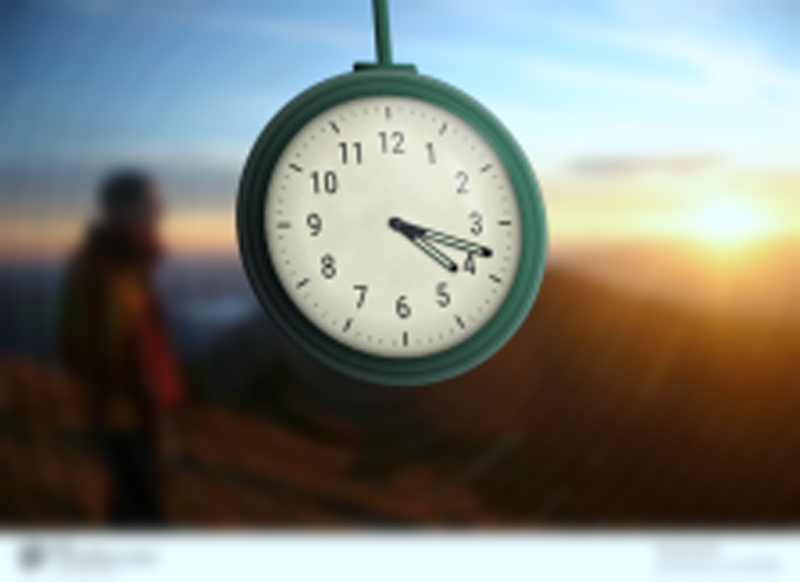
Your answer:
4 h 18 min
